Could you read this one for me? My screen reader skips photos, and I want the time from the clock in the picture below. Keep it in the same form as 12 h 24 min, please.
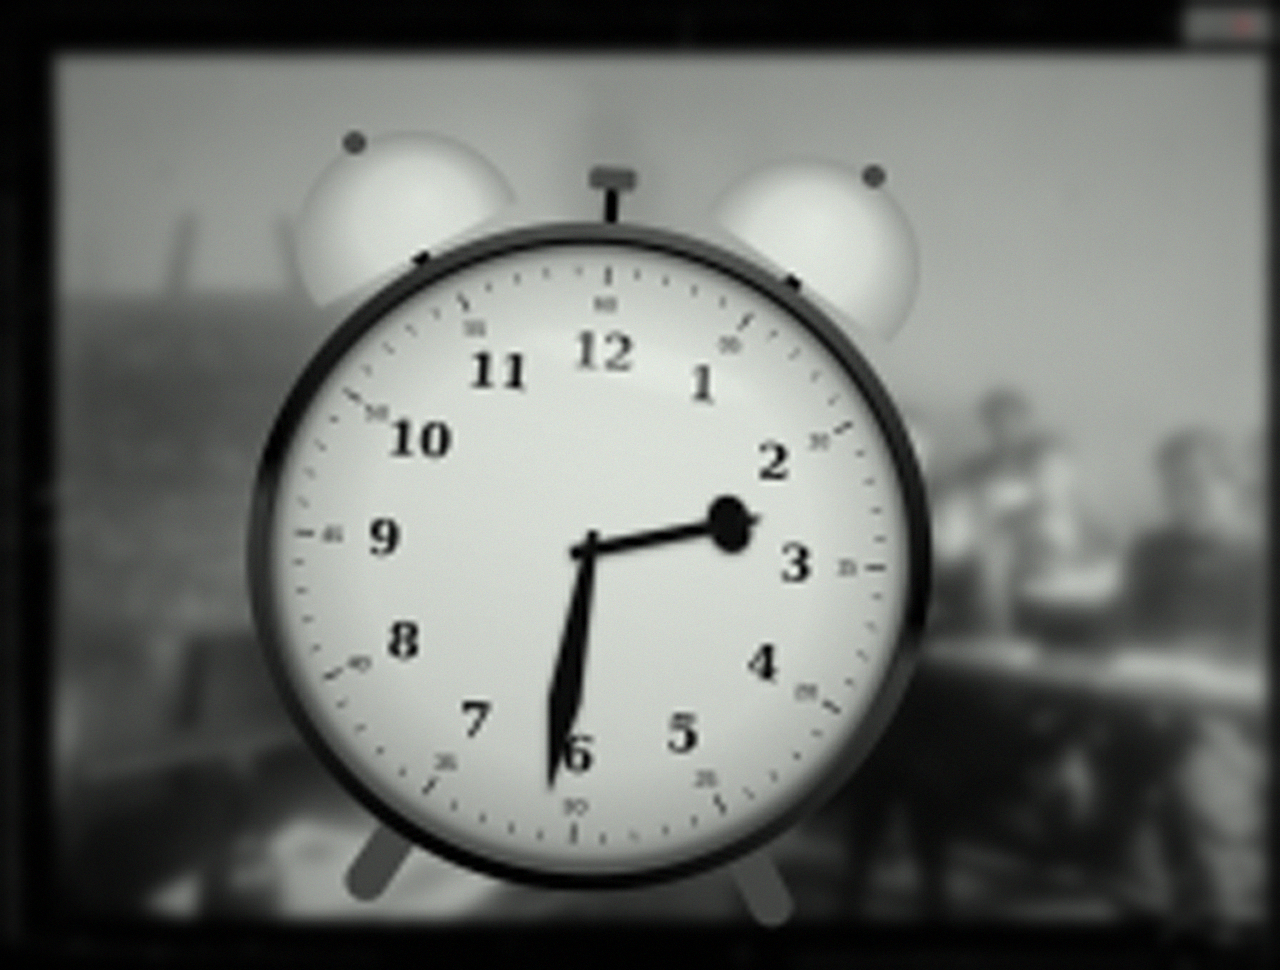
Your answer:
2 h 31 min
